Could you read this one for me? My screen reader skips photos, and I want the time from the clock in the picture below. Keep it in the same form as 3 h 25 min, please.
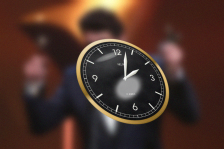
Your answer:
2 h 03 min
